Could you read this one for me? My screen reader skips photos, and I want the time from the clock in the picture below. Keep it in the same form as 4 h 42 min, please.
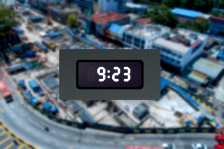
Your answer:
9 h 23 min
